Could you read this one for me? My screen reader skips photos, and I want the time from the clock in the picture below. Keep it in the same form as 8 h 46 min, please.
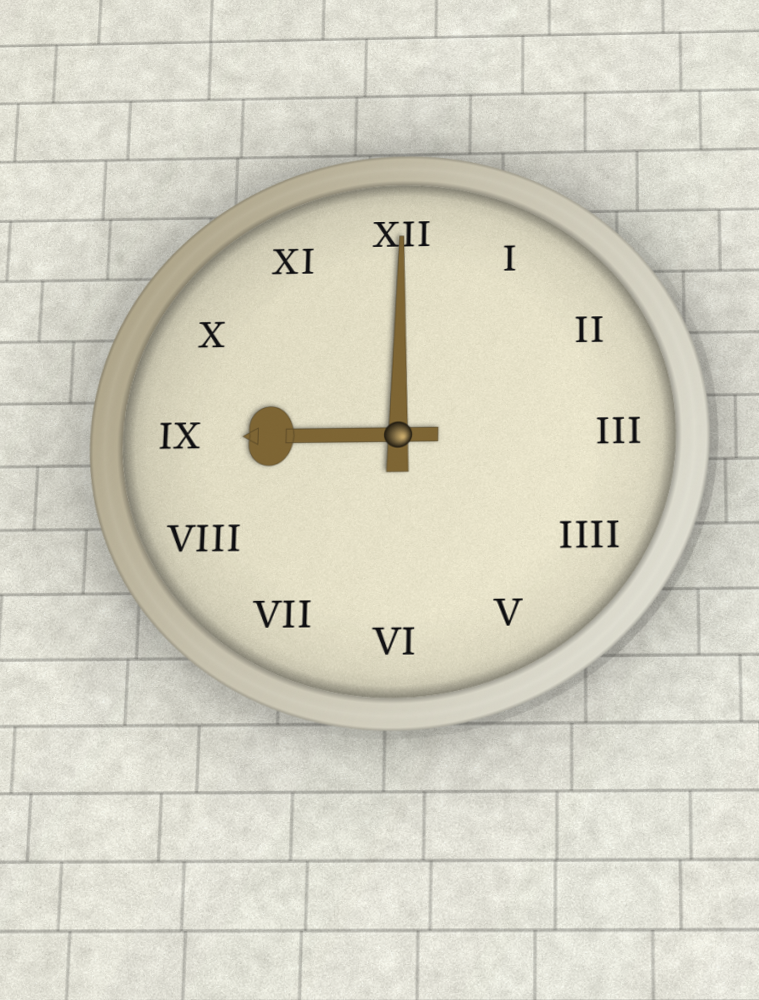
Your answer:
9 h 00 min
